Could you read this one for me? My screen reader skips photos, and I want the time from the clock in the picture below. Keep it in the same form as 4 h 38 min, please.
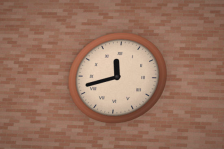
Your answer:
11 h 42 min
